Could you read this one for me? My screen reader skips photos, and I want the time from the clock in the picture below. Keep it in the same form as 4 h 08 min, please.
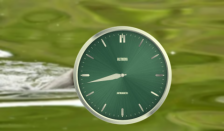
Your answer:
8 h 43 min
